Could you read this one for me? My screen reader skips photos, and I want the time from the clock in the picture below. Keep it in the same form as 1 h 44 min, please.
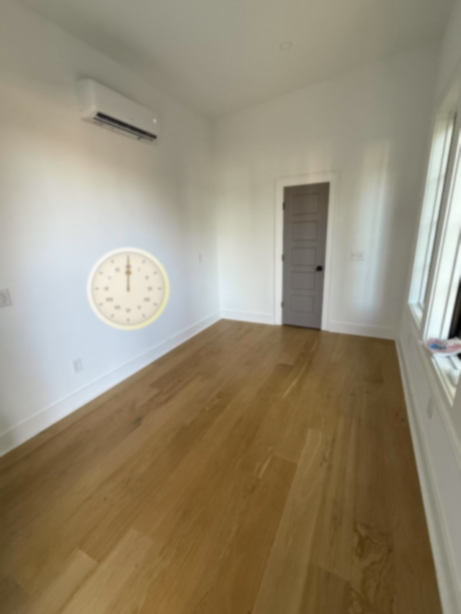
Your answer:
12 h 00 min
